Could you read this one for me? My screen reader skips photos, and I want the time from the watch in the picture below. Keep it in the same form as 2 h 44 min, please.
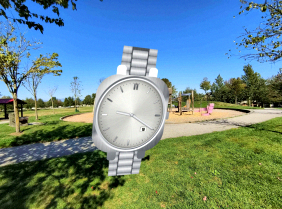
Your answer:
9 h 20 min
